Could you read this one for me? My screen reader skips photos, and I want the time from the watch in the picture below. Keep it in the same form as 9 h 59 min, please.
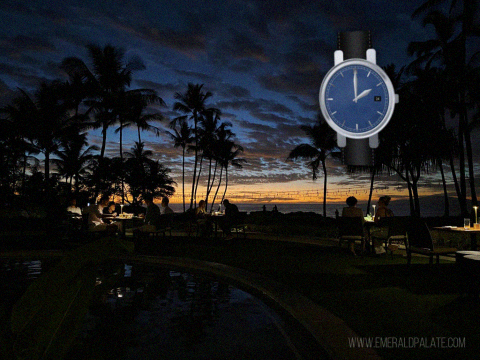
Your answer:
2 h 00 min
